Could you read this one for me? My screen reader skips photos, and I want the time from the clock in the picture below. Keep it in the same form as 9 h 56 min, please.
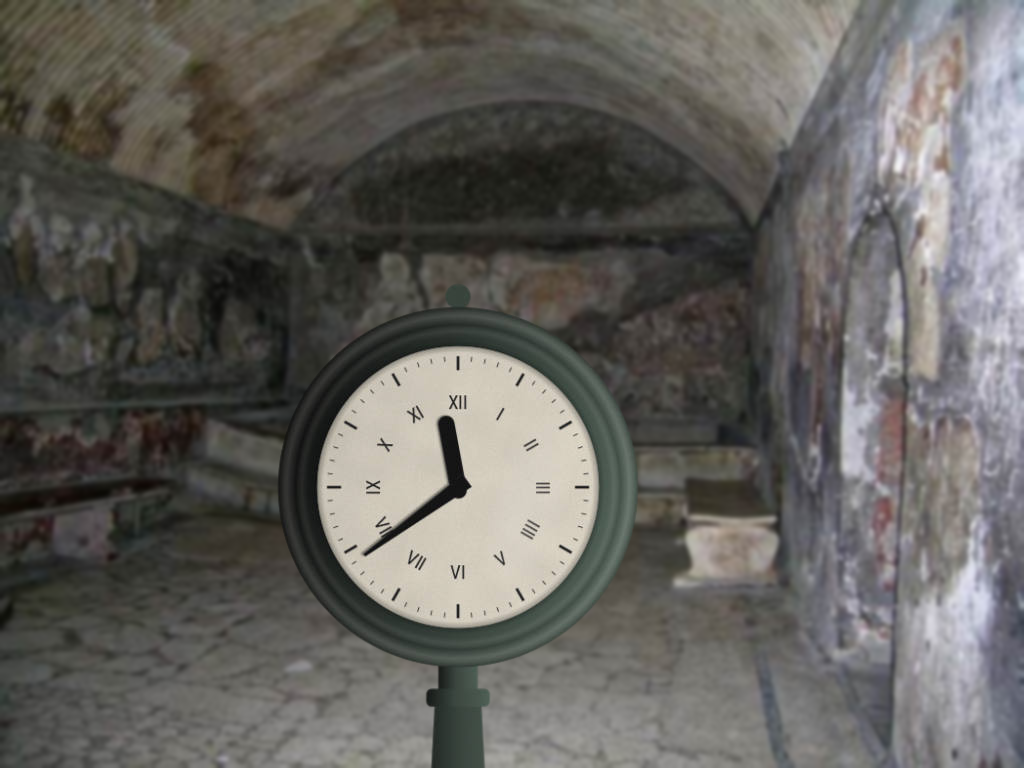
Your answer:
11 h 39 min
